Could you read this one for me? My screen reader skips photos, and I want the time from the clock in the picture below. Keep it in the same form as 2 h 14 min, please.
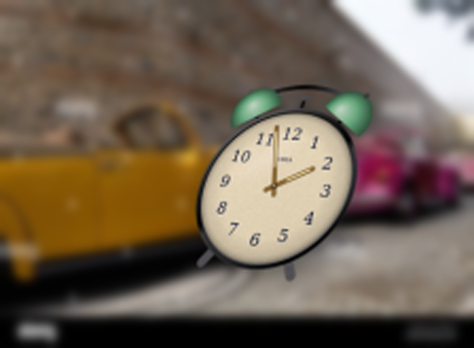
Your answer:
1 h 57 min
